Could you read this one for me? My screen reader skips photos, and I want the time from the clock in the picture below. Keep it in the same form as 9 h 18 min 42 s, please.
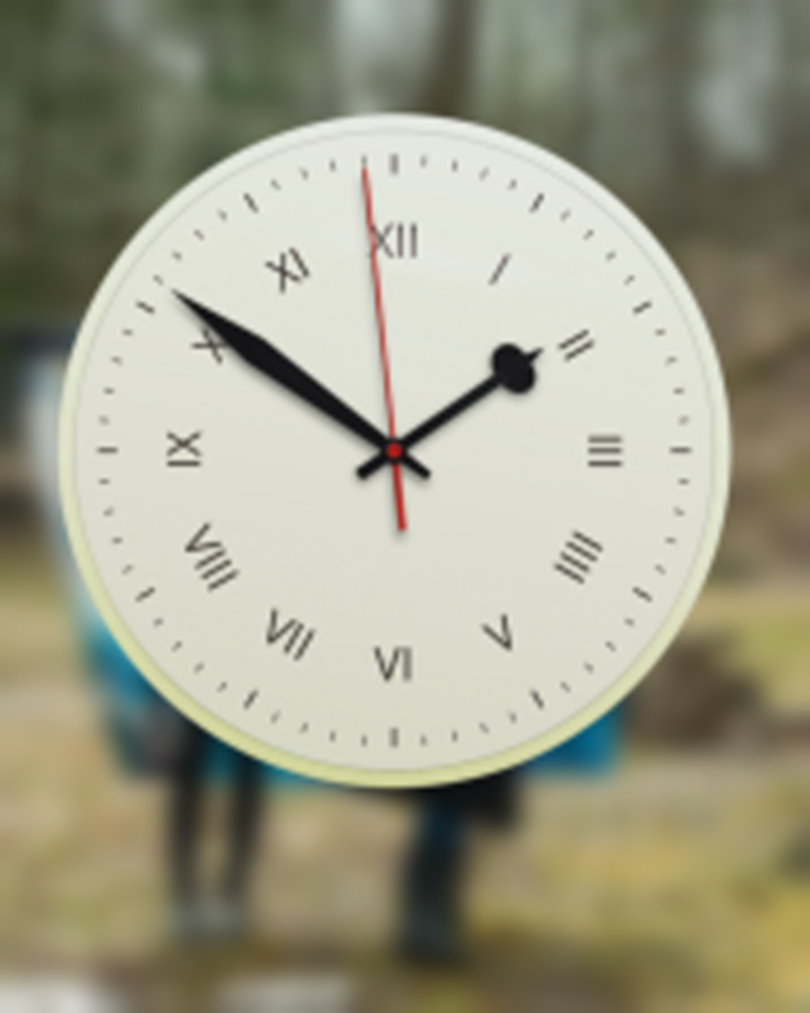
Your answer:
1 h 50 min 59 s
